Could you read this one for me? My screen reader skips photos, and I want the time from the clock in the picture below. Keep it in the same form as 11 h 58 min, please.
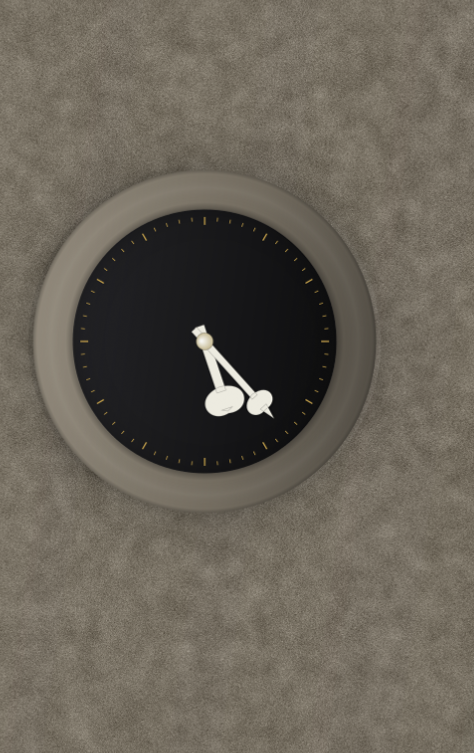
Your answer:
5 h 23 min
